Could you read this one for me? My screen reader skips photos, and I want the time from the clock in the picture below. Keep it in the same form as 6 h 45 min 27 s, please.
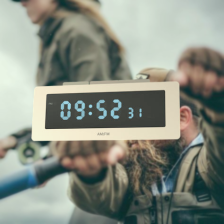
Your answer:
9 h 52 min 31 s
